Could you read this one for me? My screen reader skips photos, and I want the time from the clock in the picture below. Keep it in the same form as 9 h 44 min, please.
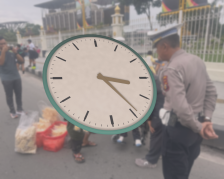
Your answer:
3 h 24 min
